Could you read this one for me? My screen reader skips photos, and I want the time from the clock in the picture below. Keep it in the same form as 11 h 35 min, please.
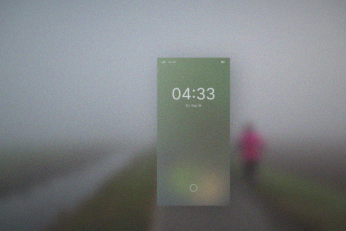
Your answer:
4 h 33 min
